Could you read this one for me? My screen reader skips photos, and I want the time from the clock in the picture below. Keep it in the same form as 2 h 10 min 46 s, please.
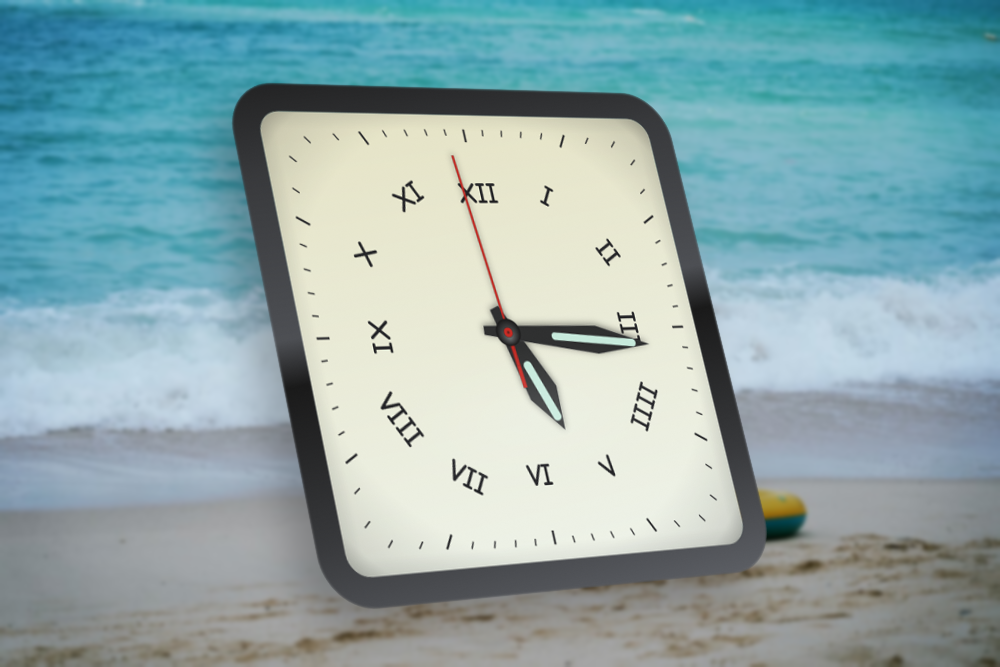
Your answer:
5 h 15 min 59 s
